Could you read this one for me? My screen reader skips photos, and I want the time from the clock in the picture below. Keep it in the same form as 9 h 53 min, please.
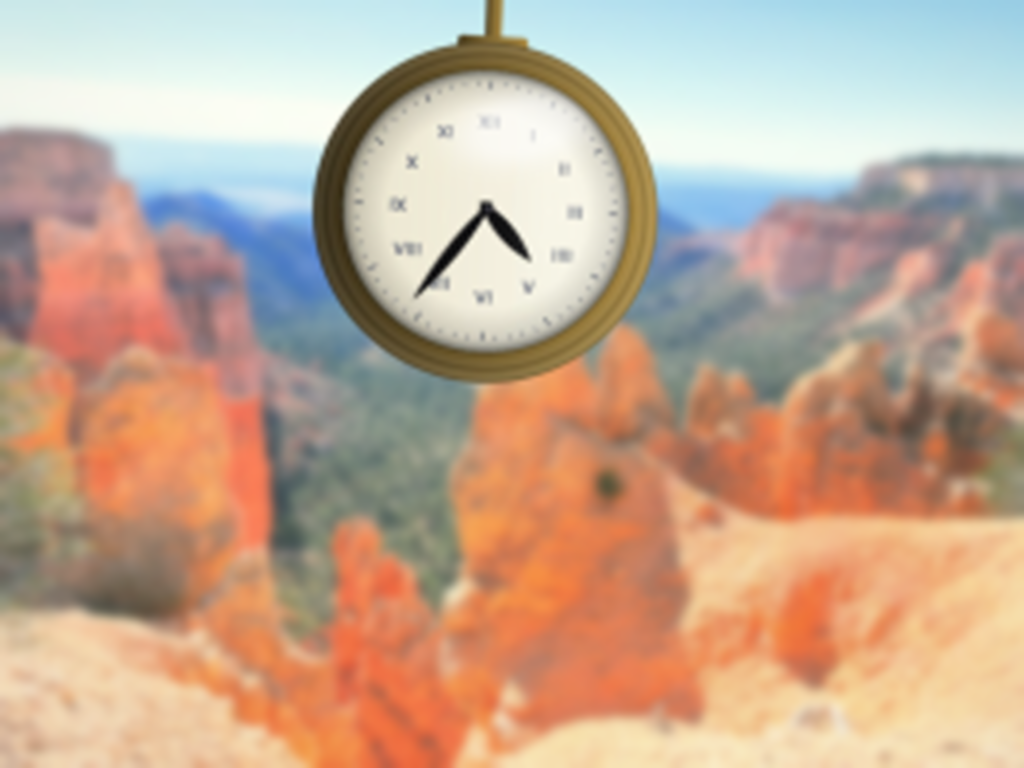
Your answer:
4 h 36 min
